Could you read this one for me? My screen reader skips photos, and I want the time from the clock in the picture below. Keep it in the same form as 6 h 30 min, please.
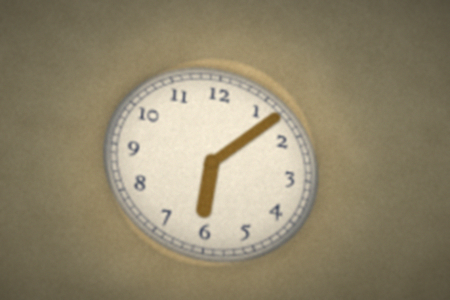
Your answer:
6 h 07 min
